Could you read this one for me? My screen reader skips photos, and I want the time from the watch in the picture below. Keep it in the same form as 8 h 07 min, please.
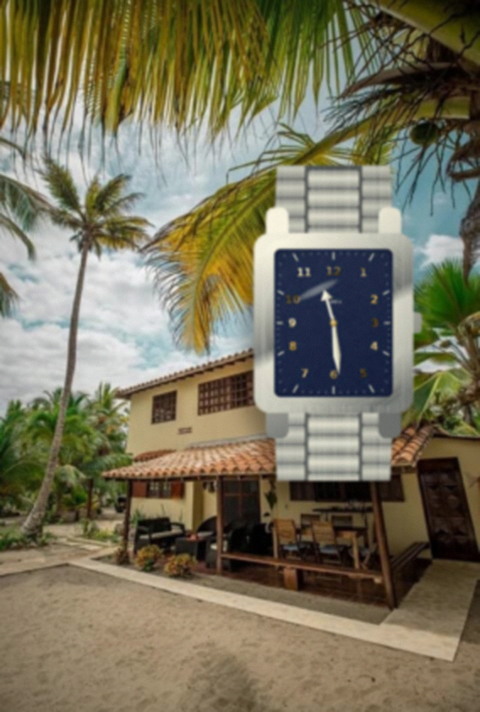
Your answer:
11 h 29 min
